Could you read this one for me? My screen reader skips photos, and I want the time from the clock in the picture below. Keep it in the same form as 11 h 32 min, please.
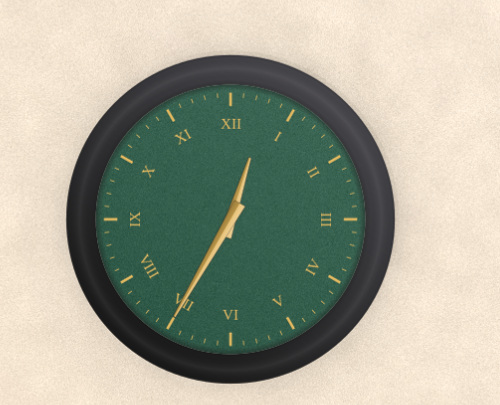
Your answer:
12 h 35 min
